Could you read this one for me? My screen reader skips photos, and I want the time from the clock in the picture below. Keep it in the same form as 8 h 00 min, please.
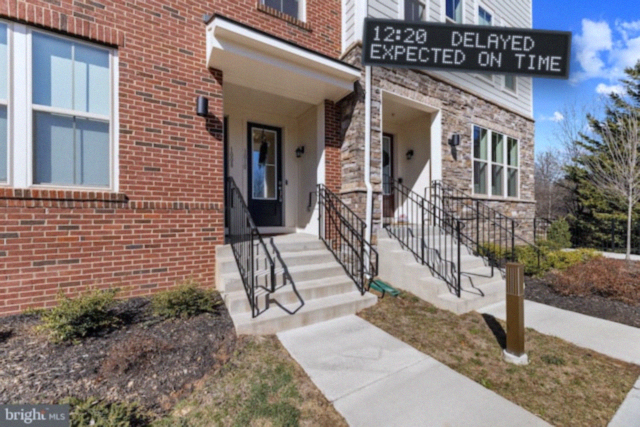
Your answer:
12 h 20 min
